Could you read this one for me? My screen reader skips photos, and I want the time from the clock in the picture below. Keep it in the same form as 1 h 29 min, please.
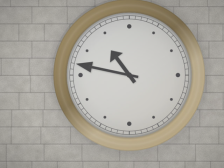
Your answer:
10 h 47 min
